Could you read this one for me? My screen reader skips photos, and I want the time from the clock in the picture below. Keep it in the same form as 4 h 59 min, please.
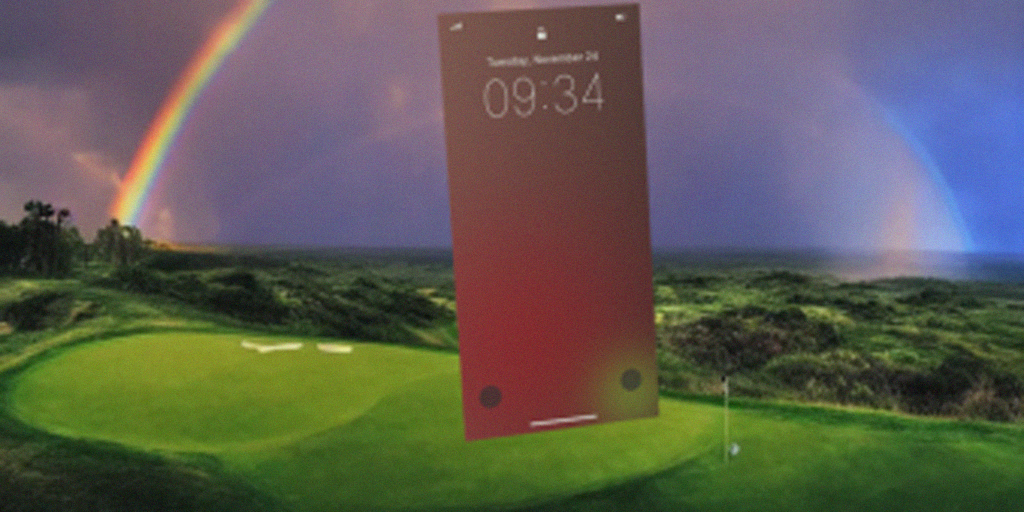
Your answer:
9 h 34 min
